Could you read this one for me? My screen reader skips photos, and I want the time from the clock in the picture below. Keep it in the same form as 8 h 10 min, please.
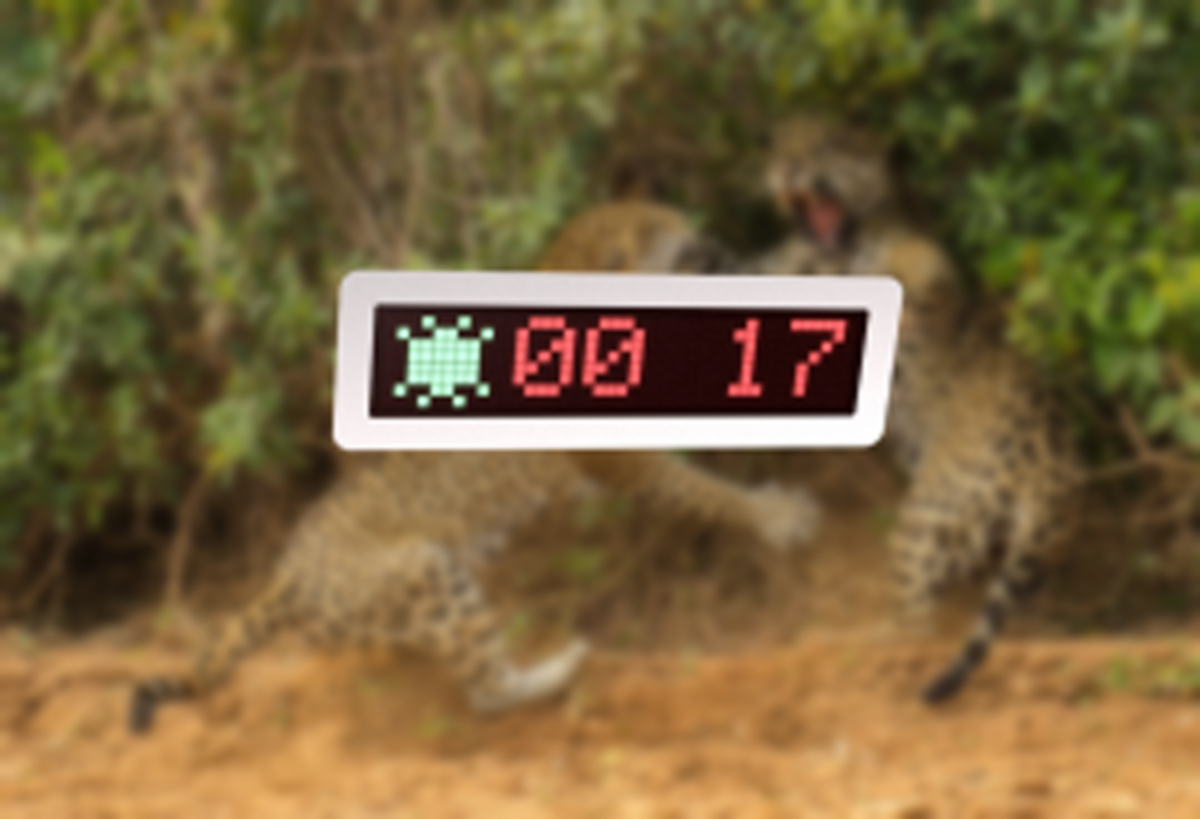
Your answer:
0 h 17 min
